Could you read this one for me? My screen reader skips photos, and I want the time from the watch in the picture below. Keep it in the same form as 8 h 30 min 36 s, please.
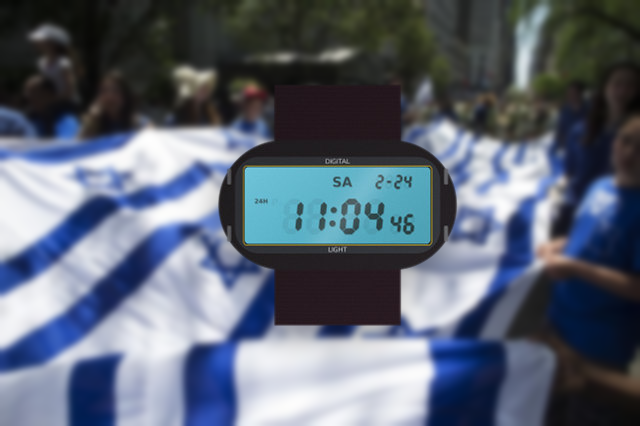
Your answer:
11 h 04 min 46 s
